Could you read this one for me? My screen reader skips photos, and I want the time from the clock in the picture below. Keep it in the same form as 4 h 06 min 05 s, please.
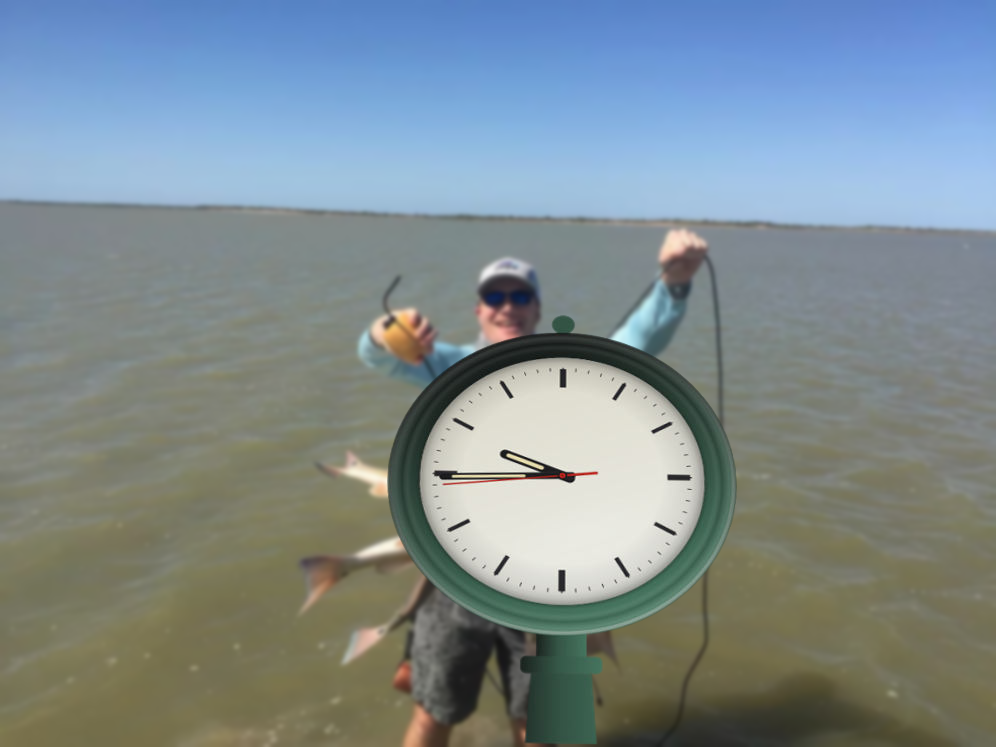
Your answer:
9 h 44 min 44 s
